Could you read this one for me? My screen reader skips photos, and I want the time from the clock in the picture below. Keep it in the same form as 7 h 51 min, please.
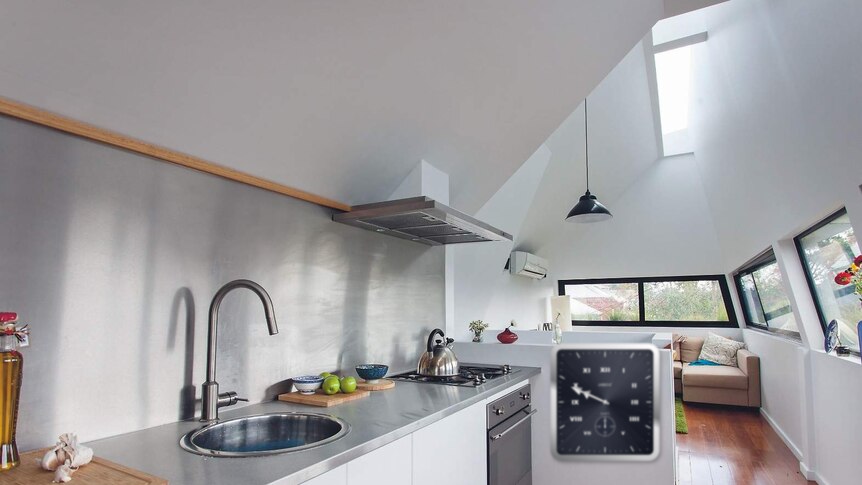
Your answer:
9 h 49 min
